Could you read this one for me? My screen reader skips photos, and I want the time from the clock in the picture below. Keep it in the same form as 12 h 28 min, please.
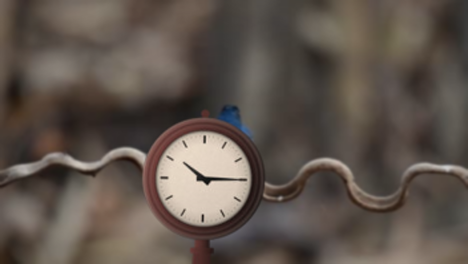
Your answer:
10 h 15 min
